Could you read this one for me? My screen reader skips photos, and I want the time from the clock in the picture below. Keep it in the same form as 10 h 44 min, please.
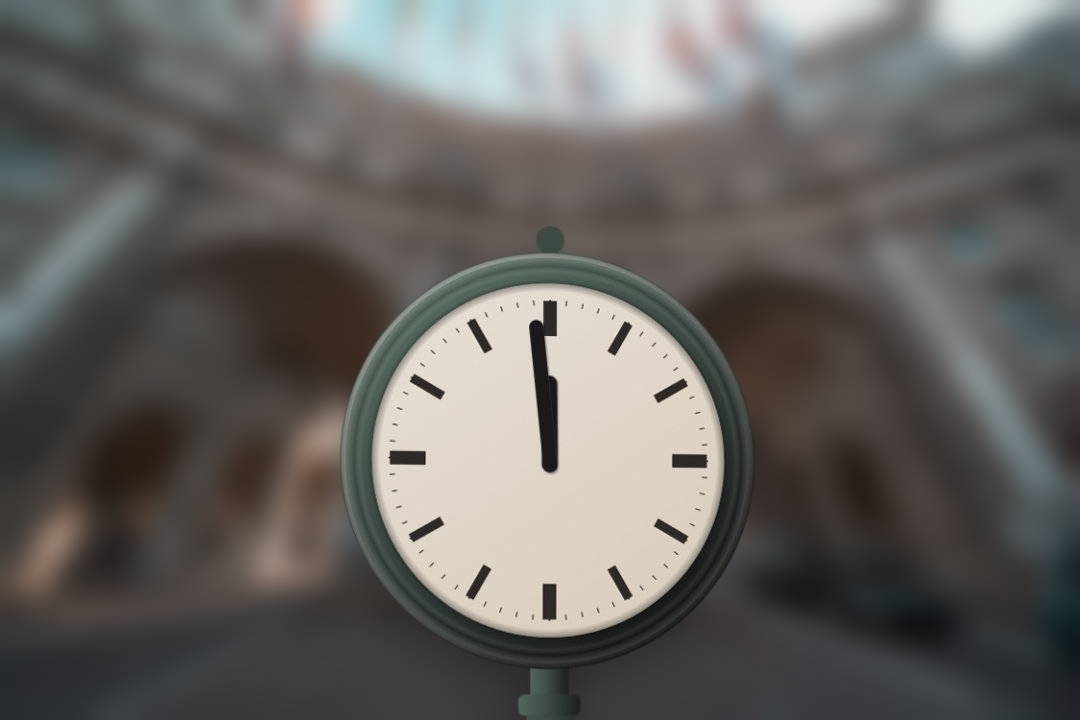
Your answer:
11 h 59 min
